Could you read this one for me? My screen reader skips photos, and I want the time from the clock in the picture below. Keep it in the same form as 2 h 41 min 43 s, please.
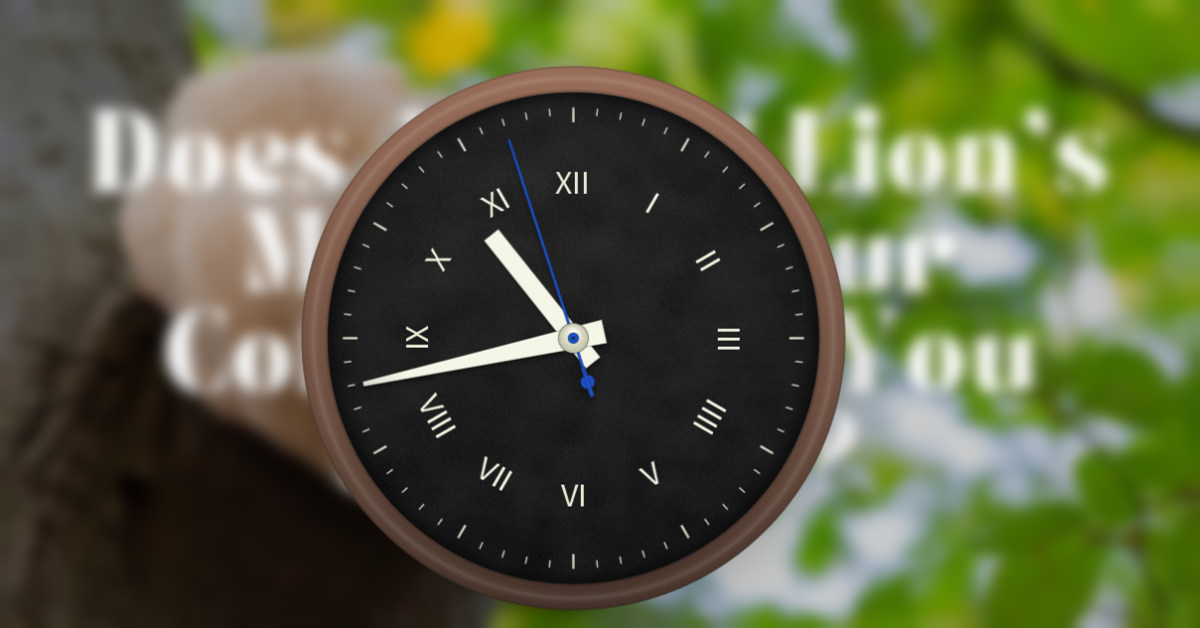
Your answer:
10 h 42 min 57 s
